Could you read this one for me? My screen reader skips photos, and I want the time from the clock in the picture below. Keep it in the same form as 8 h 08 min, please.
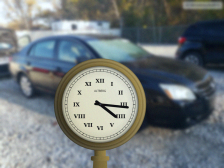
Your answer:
4 h 16 min
